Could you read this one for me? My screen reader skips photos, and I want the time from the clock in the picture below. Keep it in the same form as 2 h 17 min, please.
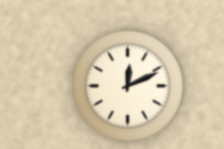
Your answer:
12 h 11 min
